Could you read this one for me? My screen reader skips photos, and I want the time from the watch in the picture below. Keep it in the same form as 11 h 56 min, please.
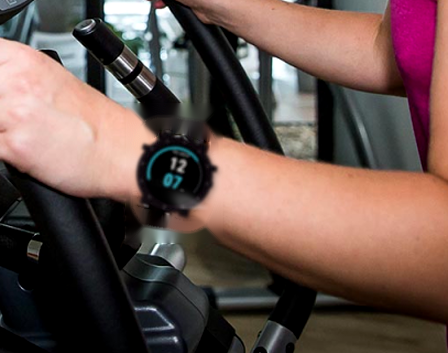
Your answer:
12 h 07 min
